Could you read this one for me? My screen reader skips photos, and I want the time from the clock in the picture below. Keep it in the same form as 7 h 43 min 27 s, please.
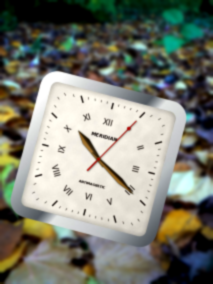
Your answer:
10 h 20 min 05 s
